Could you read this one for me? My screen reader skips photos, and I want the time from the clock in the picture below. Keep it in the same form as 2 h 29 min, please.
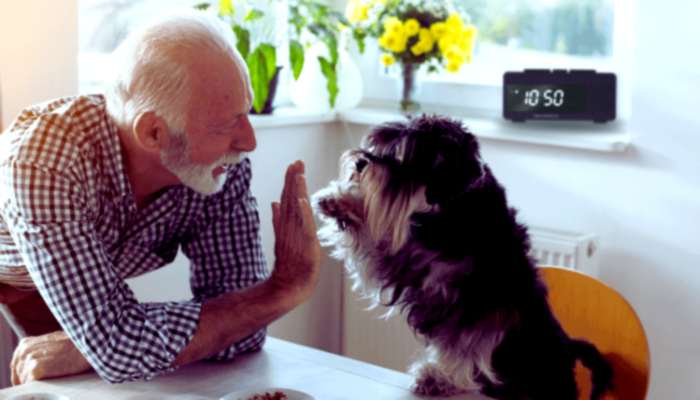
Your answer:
10 h 50 min
